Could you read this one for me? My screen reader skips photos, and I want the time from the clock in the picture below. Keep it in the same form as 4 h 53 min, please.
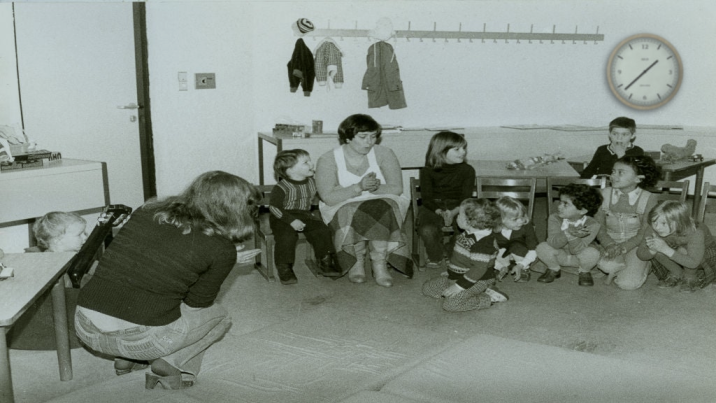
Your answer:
1 h 38 min
